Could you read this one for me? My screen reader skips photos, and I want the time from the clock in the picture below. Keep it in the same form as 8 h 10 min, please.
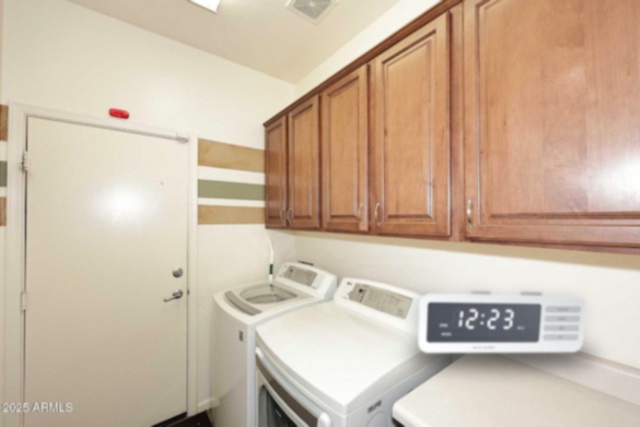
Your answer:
12 h 23 min
